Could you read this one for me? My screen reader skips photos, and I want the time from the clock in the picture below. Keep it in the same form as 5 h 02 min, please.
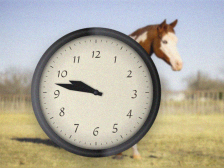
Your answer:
9 h 47 min
